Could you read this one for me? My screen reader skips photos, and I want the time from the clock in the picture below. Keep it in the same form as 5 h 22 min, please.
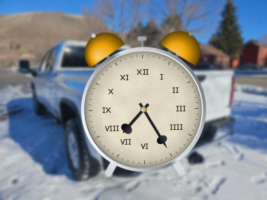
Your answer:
7 h 25 min
